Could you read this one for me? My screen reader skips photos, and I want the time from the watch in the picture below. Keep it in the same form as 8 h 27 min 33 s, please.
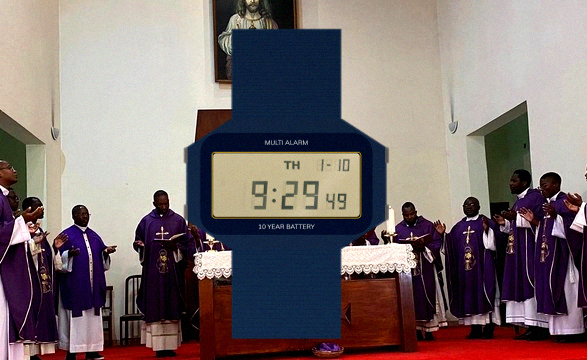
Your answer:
9 h 29 min 49 s
